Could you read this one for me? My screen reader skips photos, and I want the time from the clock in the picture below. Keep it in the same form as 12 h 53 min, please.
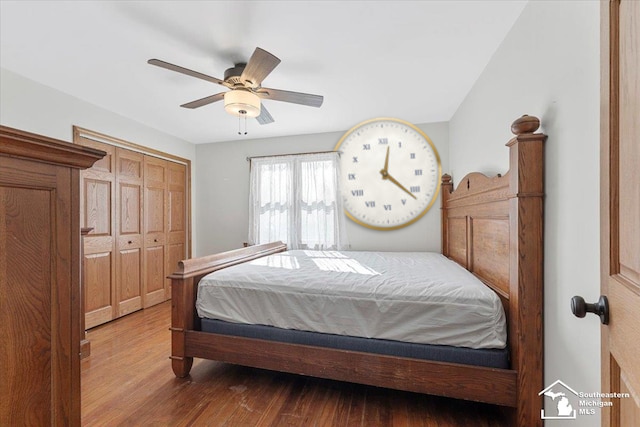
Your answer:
12 h 22 min
